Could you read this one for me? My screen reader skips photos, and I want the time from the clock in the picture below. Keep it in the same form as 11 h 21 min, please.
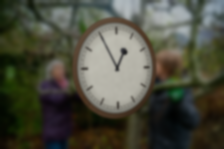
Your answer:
12 h 55 min
